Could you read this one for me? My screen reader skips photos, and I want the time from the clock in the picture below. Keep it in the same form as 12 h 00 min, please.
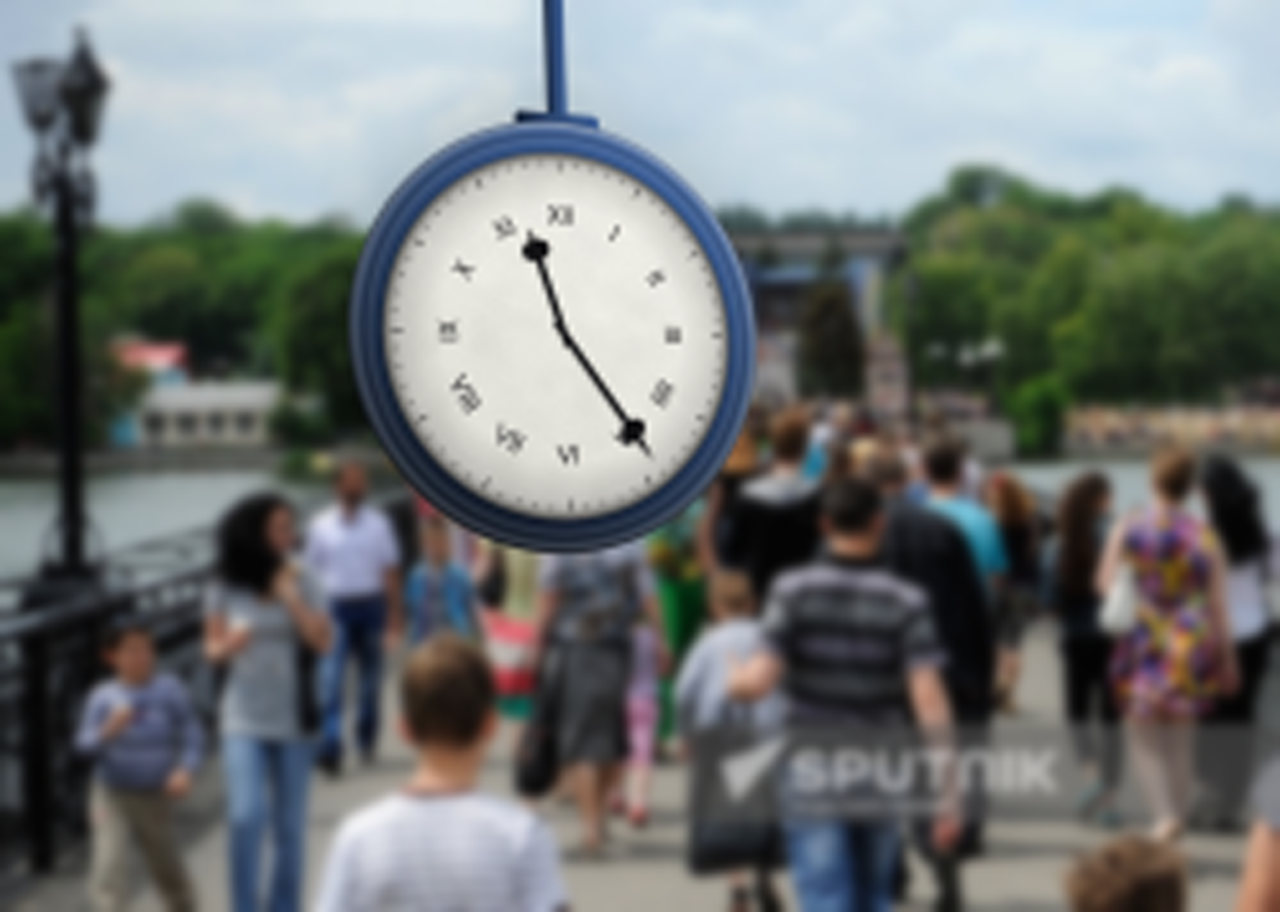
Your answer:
11 h 24 min
